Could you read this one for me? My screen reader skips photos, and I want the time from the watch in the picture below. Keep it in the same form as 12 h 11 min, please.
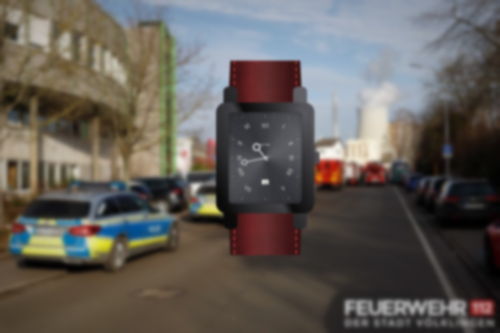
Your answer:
10 h 43 min
